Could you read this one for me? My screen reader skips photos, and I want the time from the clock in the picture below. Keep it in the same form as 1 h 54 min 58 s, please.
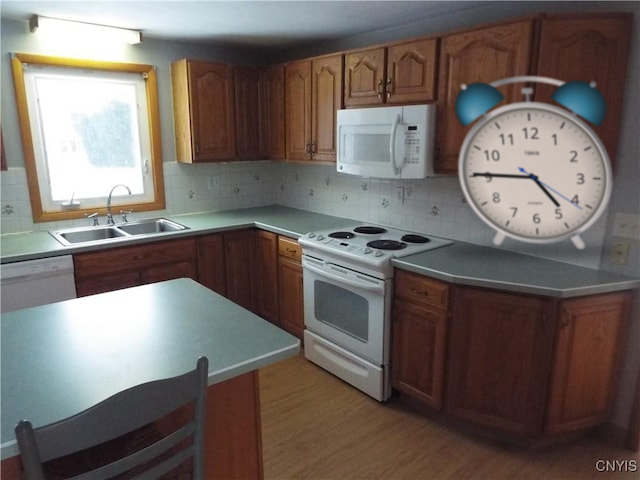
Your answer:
4 h 45 min 21 s
